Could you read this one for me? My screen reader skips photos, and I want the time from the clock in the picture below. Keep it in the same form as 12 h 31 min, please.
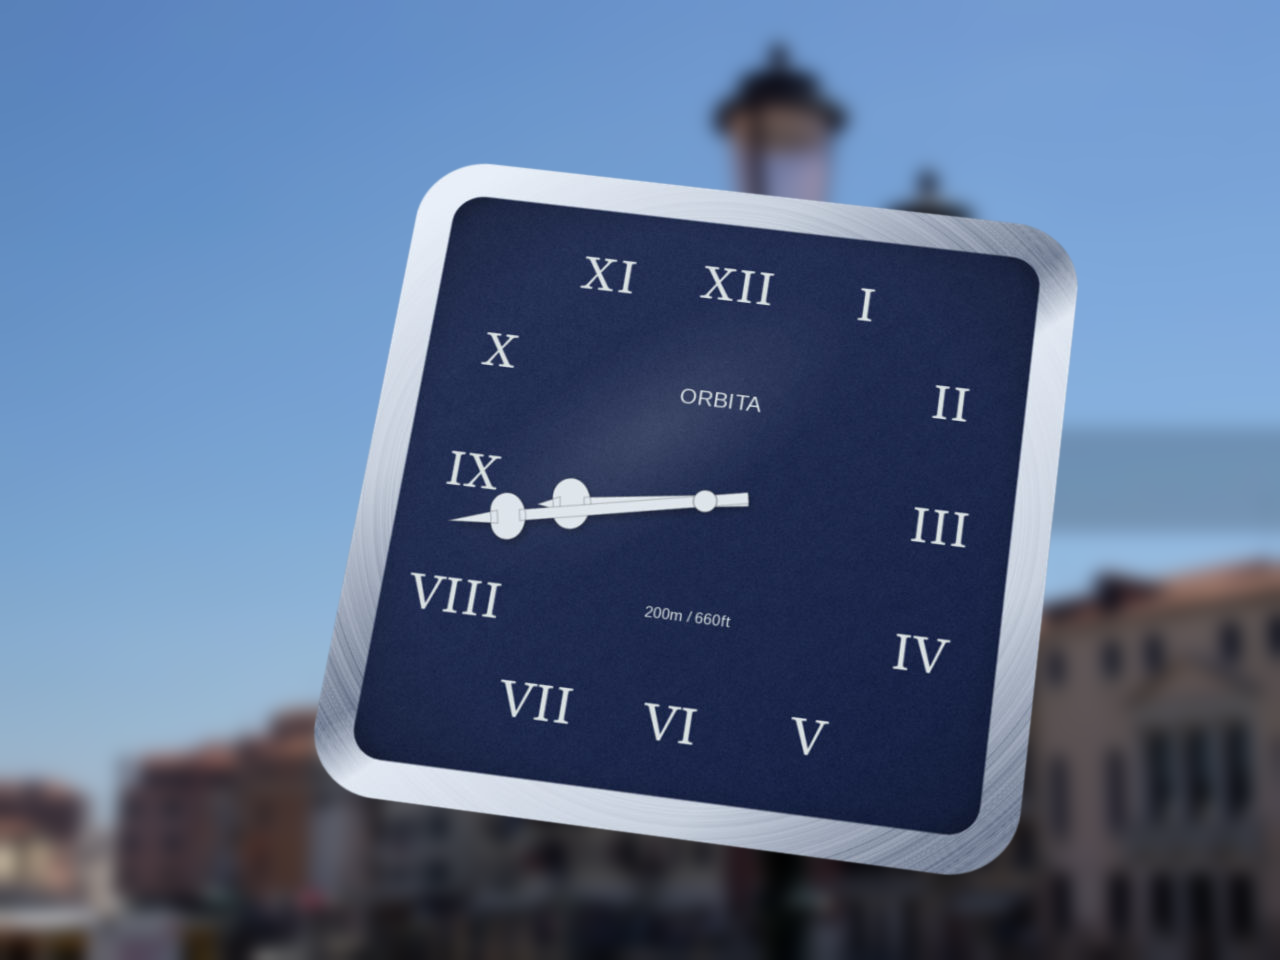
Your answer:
8 h 43 min
